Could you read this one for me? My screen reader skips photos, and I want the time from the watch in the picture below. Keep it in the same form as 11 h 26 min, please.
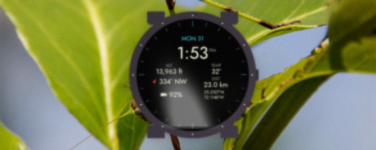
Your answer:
1 h 53 min
